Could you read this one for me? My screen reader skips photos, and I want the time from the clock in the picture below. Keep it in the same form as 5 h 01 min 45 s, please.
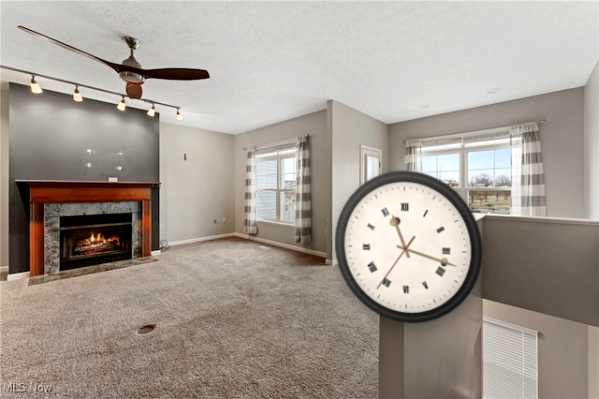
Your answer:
11 h 17 min 36 s
